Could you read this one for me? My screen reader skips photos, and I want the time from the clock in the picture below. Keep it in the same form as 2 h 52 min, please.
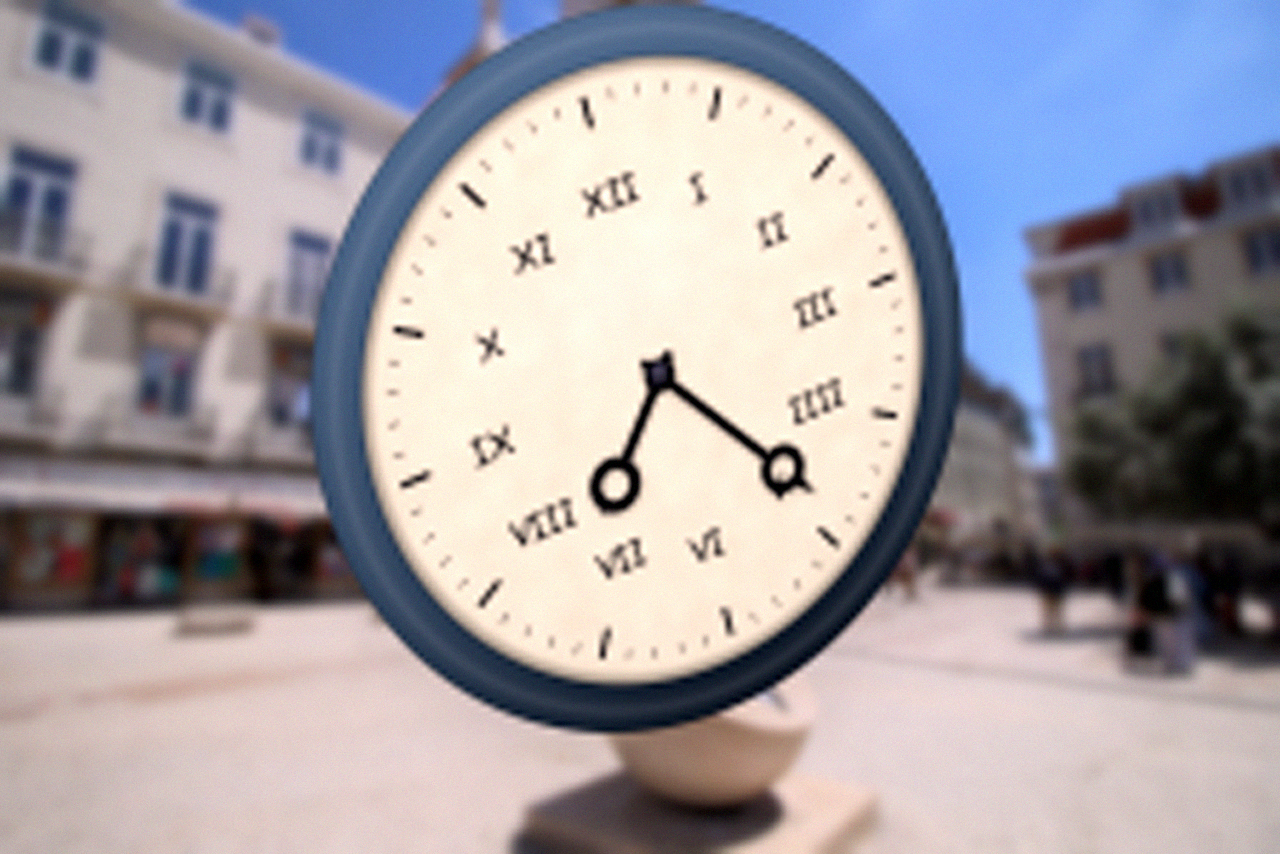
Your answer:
7 h 24 min
